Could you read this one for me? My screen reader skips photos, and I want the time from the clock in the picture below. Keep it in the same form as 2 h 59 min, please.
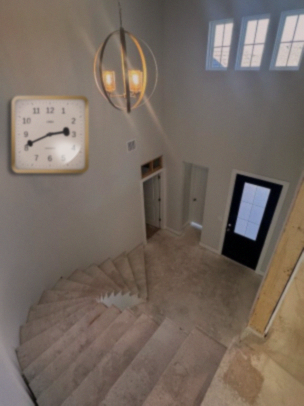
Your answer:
2 h 41 min
